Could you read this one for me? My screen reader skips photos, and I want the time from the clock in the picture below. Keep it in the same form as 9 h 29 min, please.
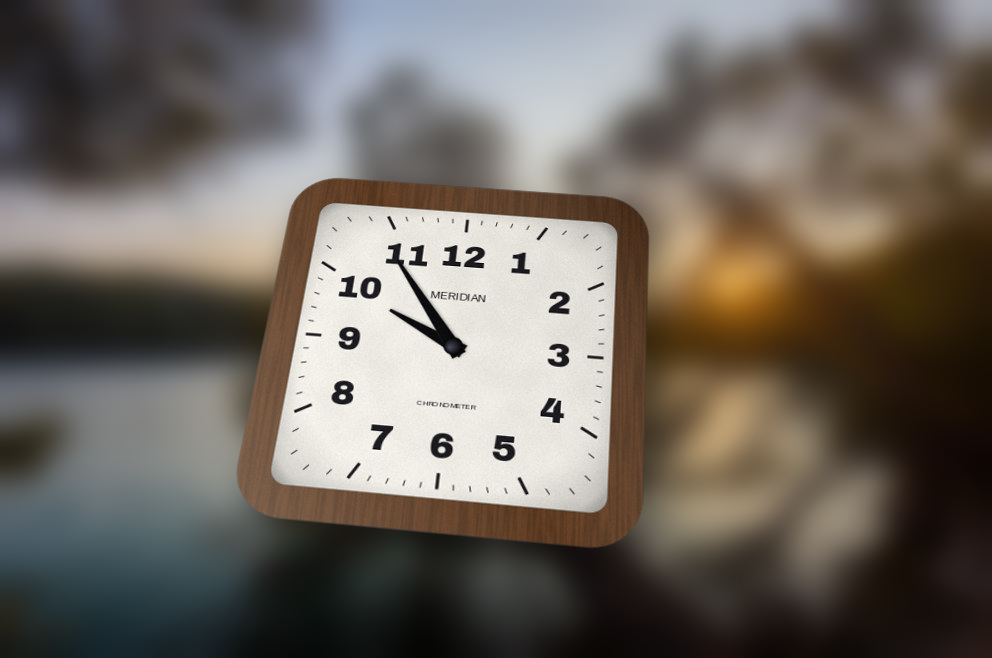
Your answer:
9 h 54 min
